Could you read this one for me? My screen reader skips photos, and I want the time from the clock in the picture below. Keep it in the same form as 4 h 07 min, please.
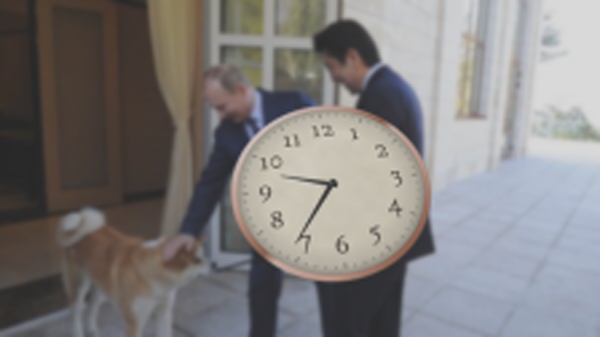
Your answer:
9 h 36 min
